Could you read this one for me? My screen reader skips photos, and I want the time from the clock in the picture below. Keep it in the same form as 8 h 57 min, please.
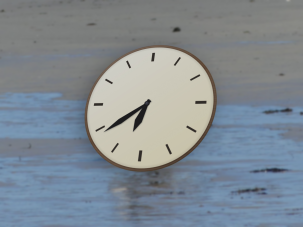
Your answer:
6 h 39 min
